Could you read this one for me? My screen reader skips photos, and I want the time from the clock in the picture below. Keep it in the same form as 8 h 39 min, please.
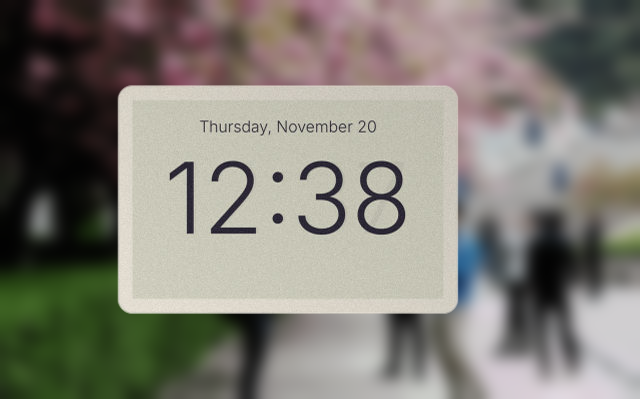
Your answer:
12 h 38 min
